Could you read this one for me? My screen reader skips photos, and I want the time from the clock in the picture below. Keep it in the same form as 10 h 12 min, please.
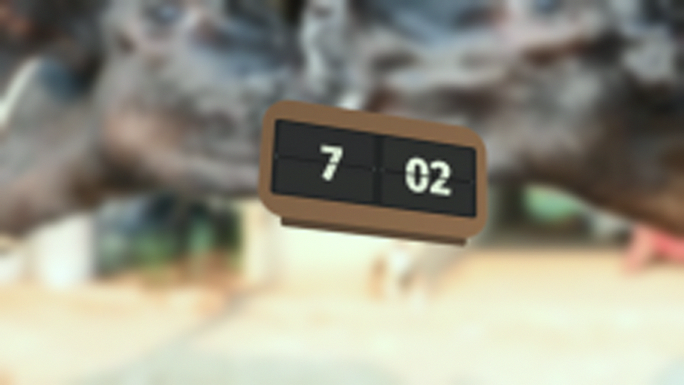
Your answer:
7 h 02 min
